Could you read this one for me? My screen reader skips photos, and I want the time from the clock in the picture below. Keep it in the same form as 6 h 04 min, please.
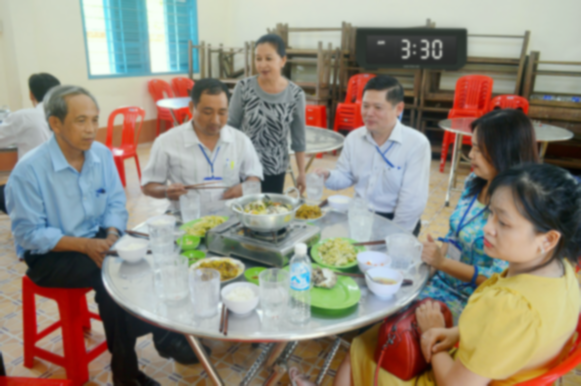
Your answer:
3 h 30 min
